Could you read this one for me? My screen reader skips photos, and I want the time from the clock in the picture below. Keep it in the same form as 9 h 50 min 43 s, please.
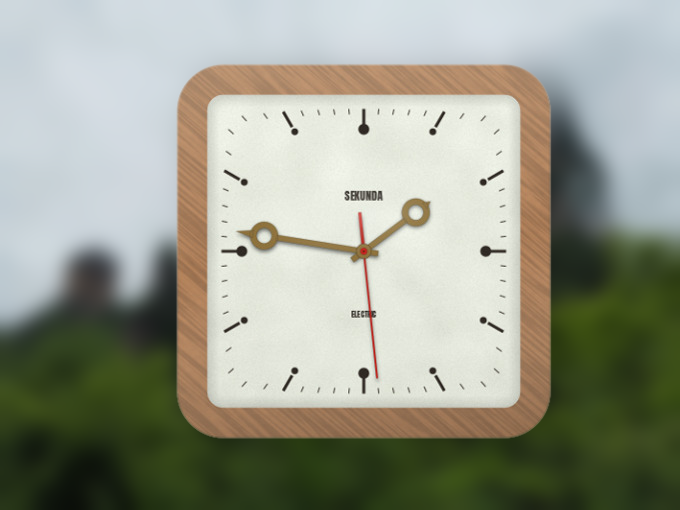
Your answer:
1 h 46 min 29 s
